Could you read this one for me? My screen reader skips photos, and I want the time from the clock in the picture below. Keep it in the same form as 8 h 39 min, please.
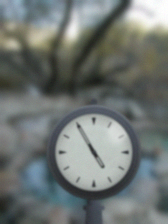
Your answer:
4 h 55 min
